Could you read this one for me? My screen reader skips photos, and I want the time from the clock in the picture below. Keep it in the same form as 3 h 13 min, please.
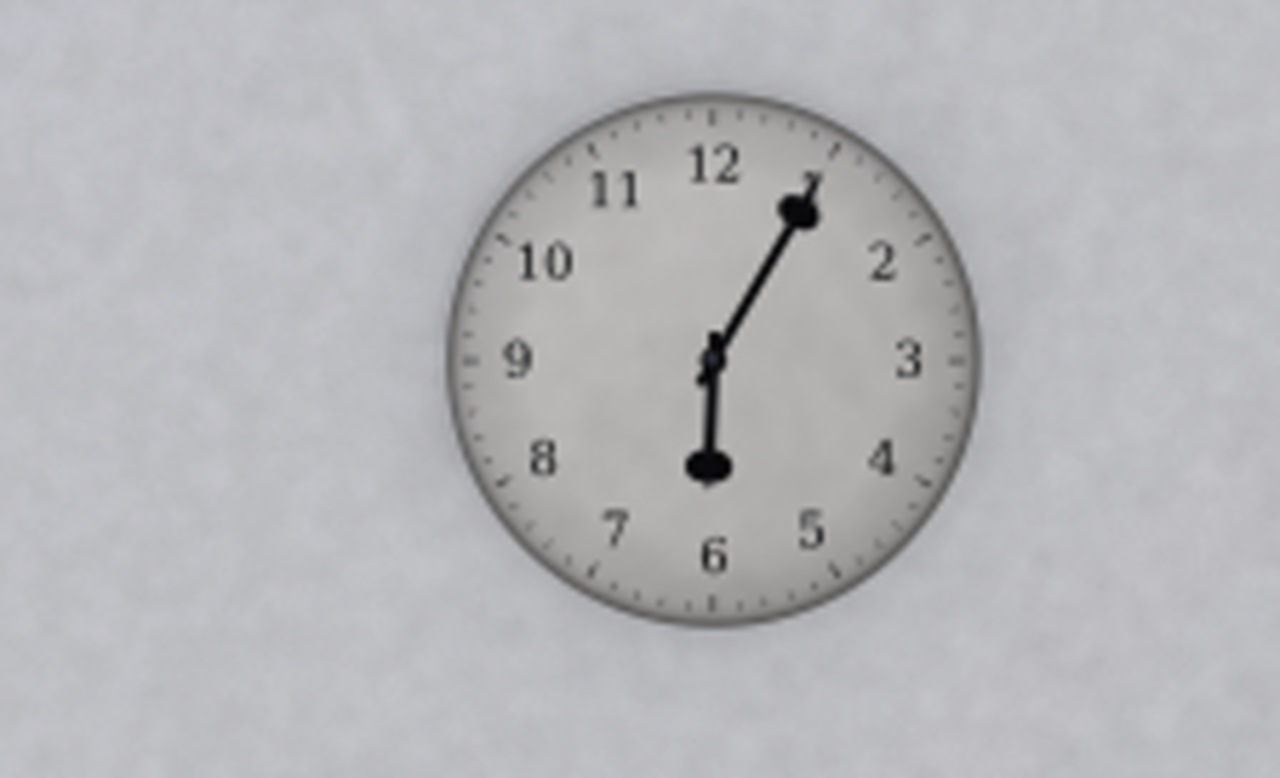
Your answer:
6 h 05 min
